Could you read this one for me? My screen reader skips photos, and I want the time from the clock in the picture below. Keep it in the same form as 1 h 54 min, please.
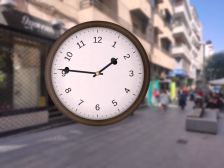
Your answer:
1 h 46 min
